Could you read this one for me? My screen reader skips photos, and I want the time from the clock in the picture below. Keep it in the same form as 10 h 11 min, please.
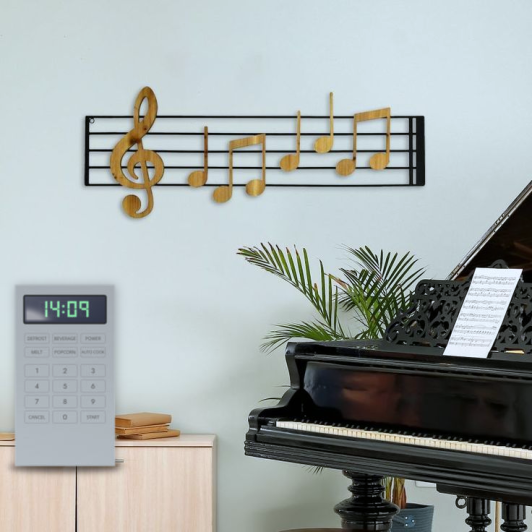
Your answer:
14 h 09 min
